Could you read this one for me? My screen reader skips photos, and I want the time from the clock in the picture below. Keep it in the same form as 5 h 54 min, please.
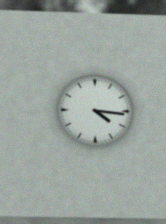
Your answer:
4 h 16 min
